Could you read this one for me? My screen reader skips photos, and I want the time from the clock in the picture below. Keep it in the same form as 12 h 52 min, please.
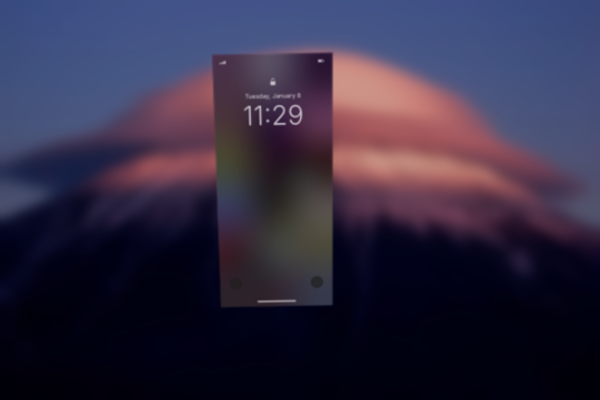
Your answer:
11 h 29 min
